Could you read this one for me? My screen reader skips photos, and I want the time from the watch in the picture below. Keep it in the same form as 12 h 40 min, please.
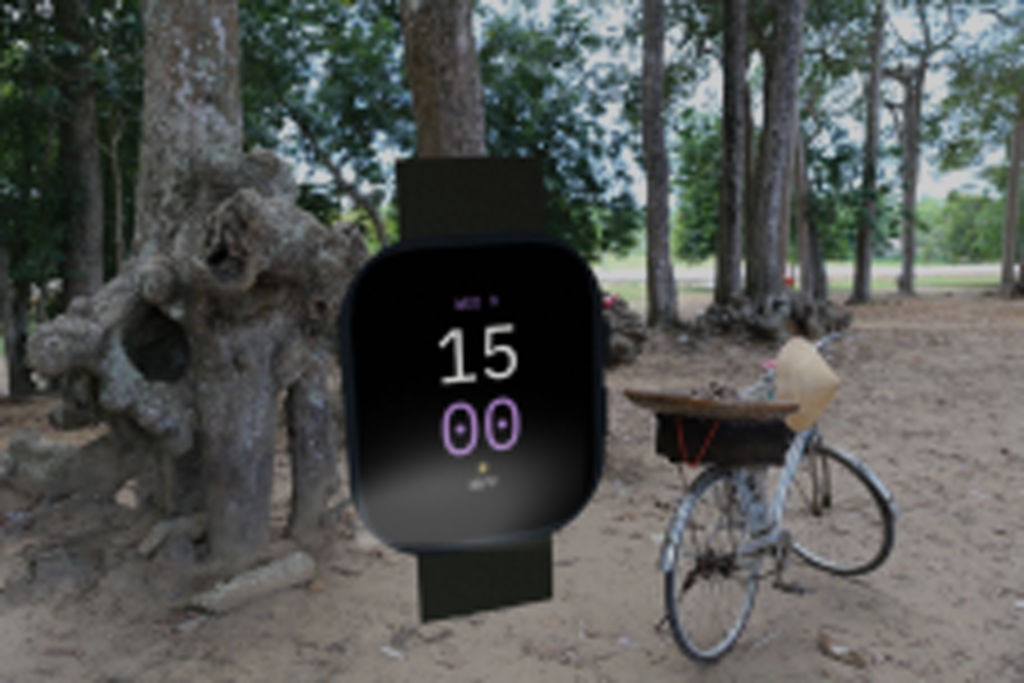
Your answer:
15 h 00 min
